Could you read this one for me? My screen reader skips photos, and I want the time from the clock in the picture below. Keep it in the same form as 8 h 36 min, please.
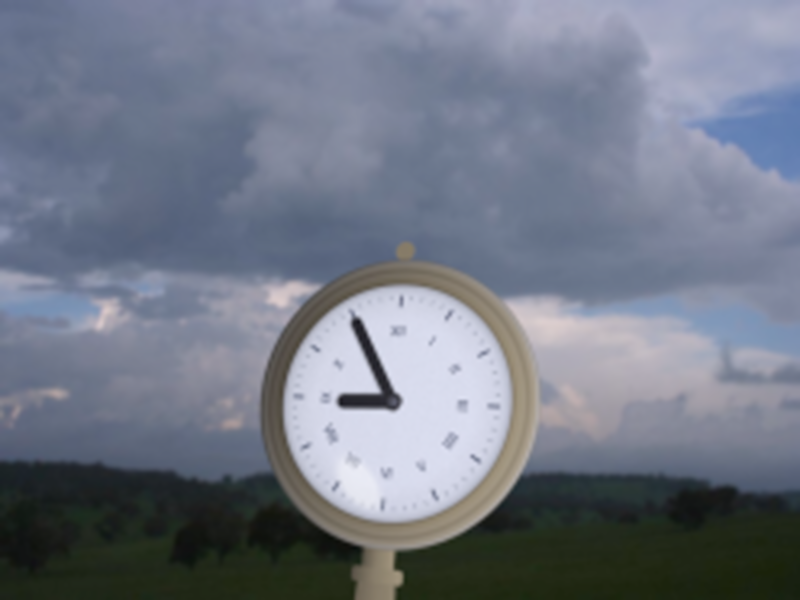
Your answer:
8 h 55 min
